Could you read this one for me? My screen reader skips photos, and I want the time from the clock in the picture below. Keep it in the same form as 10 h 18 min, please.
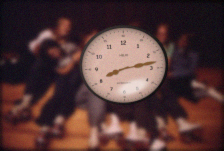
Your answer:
8 h 13 min
